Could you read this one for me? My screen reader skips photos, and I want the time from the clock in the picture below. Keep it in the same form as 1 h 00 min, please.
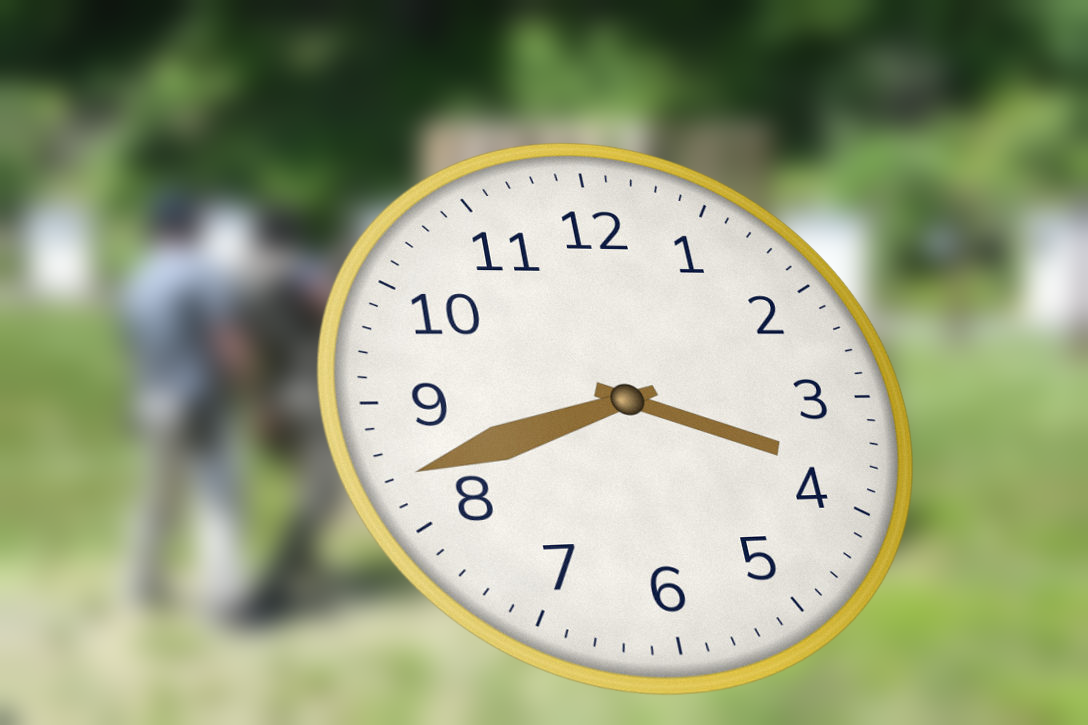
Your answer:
3 h 42 min
